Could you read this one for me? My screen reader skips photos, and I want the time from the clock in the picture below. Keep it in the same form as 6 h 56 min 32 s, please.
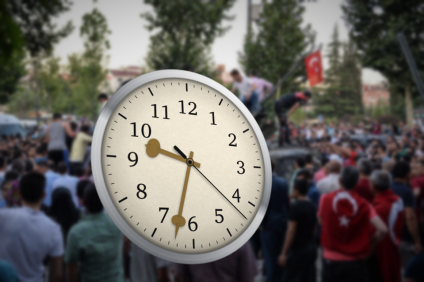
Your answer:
9 h 32 min 22 s
